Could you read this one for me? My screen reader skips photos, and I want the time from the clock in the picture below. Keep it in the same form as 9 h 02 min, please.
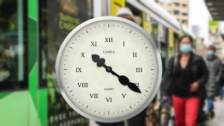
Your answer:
10 h 21 min
